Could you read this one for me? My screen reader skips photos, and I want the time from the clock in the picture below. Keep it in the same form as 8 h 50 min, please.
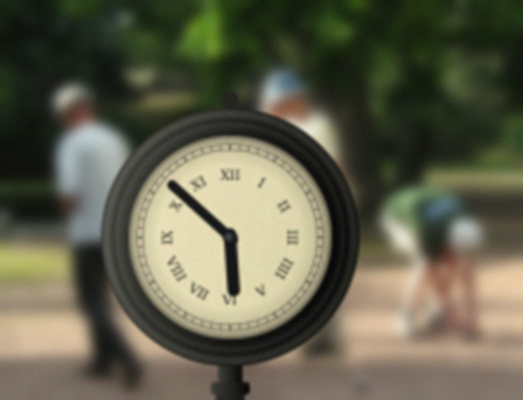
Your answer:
5 h 52 min
